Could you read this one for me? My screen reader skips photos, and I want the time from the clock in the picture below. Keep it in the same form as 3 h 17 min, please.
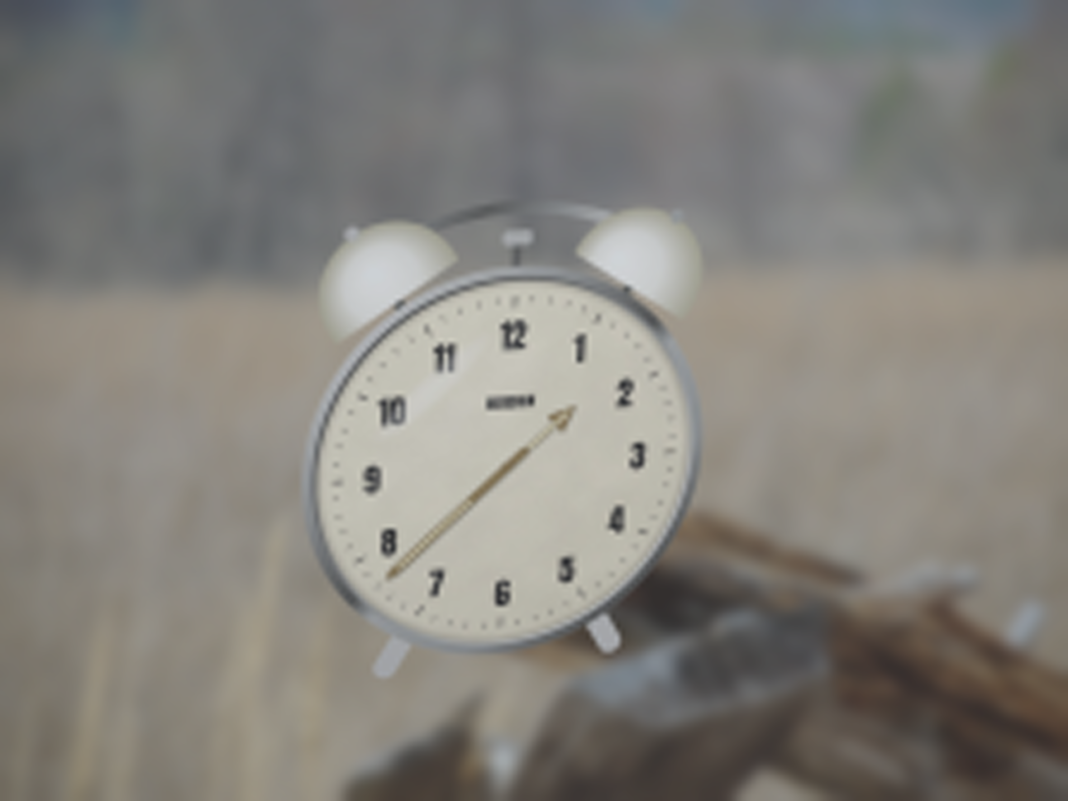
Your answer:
1 h 38 min
